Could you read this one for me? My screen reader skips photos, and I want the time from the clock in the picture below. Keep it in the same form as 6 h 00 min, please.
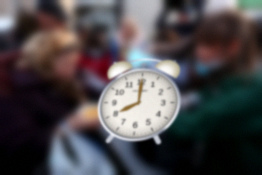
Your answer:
8 h 00 min
